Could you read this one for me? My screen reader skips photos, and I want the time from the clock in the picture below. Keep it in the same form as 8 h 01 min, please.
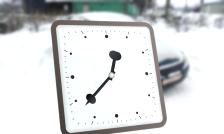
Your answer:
12 h 38 min
